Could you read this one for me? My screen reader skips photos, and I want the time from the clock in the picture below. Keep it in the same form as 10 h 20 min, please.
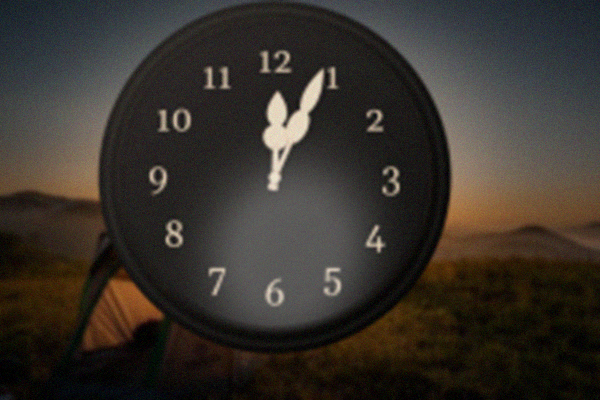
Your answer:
12 h 04 min
